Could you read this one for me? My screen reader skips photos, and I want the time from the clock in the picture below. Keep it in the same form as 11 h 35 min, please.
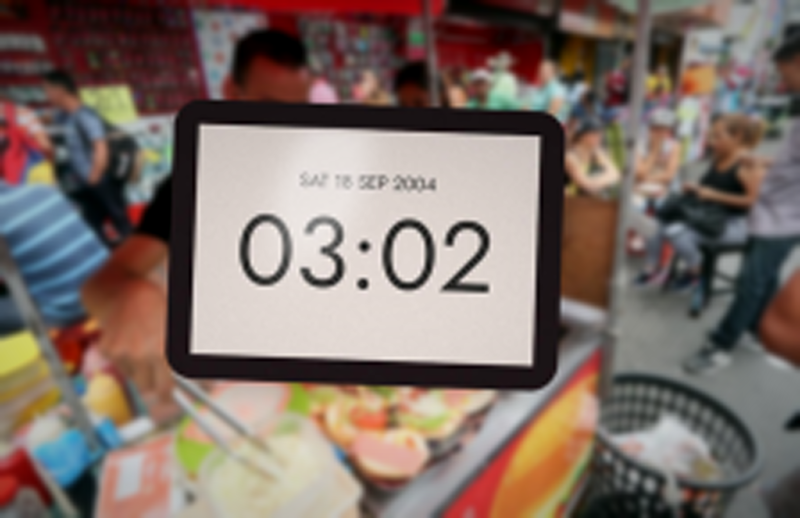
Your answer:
3 h 02 min
